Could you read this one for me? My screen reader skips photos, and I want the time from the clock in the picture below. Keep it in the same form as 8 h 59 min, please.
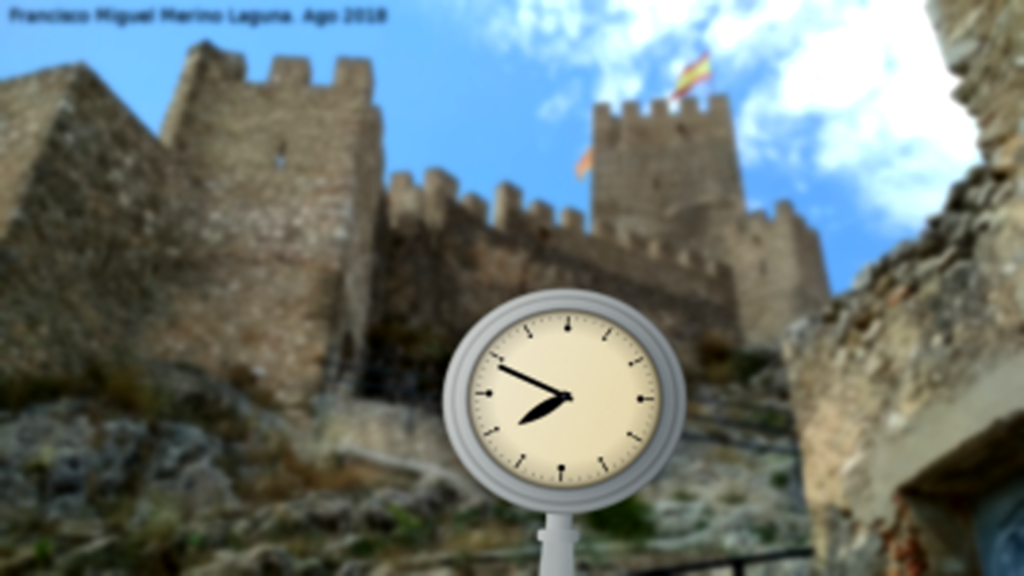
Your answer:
7 h 49 min
